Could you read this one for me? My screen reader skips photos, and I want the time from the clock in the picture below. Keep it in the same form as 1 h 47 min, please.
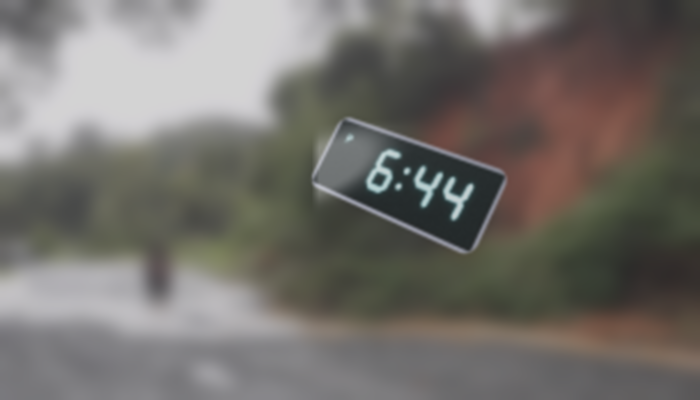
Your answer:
6 h 44 min
